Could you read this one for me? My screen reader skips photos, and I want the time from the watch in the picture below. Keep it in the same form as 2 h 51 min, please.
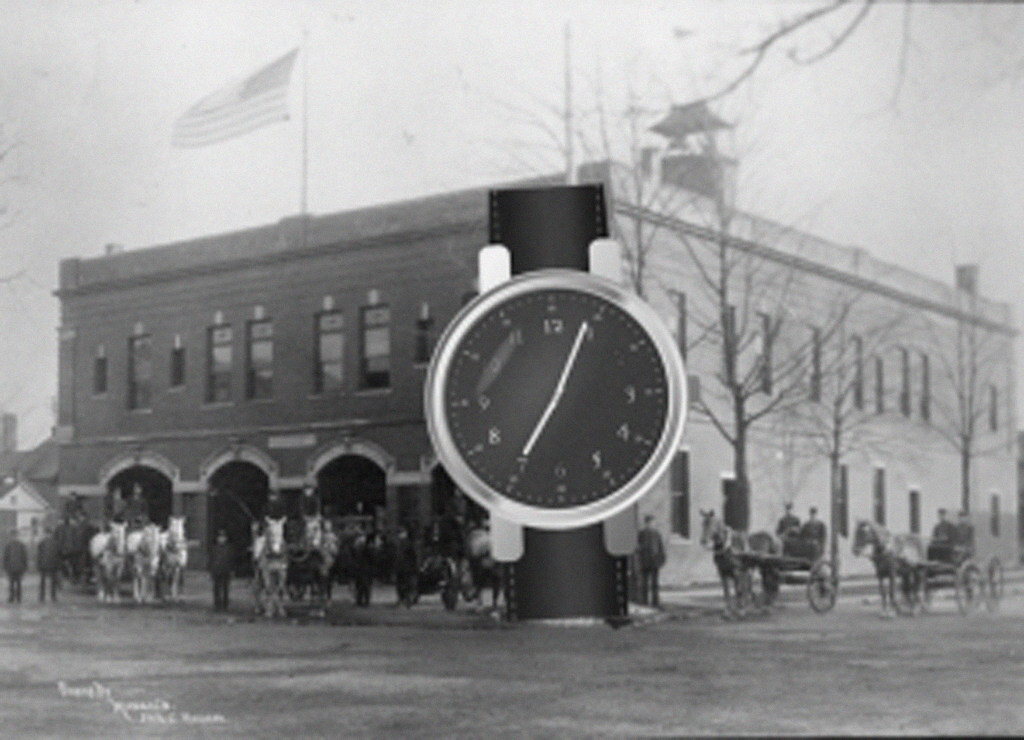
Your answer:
7 h 04 min
